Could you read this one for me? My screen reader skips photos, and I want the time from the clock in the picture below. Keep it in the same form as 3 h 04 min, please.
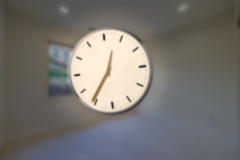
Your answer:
12 h 36 min
